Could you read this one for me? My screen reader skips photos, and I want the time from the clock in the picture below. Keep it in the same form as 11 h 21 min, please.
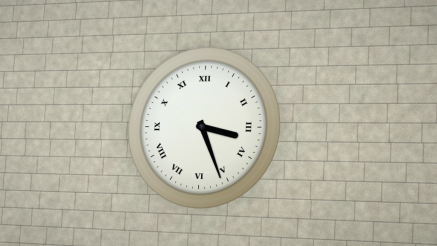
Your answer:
3 h 26 min
